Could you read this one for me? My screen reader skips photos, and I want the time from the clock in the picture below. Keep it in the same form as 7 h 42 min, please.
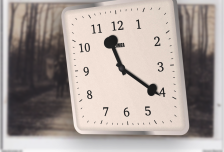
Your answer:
11 h 21 min
